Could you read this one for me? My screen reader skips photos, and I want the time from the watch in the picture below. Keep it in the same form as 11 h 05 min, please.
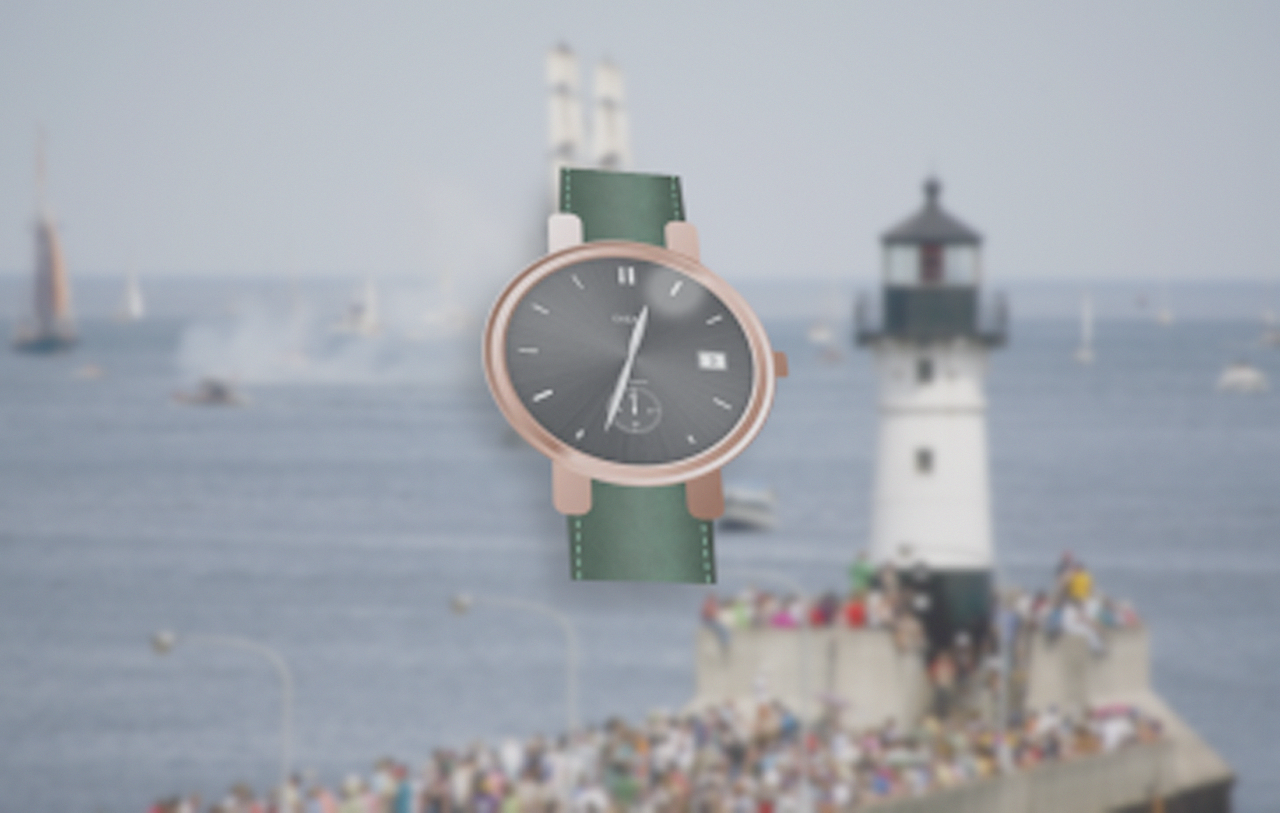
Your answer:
12 h 33 min
